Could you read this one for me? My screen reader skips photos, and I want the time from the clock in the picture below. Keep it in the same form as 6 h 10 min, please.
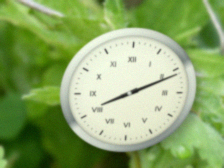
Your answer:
8 h 11 min
